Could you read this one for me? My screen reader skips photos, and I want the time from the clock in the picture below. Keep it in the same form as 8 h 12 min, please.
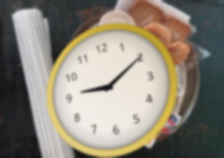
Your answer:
9 h 10 min
